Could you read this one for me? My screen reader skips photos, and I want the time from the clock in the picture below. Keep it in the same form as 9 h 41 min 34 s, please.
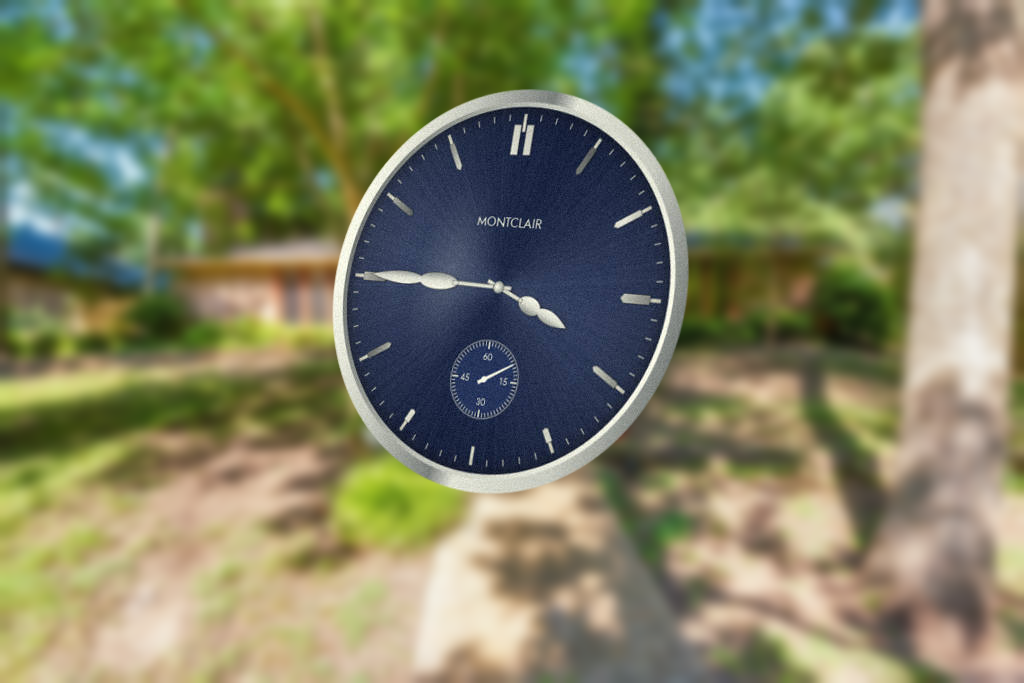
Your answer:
3 h 45 min 10 s
